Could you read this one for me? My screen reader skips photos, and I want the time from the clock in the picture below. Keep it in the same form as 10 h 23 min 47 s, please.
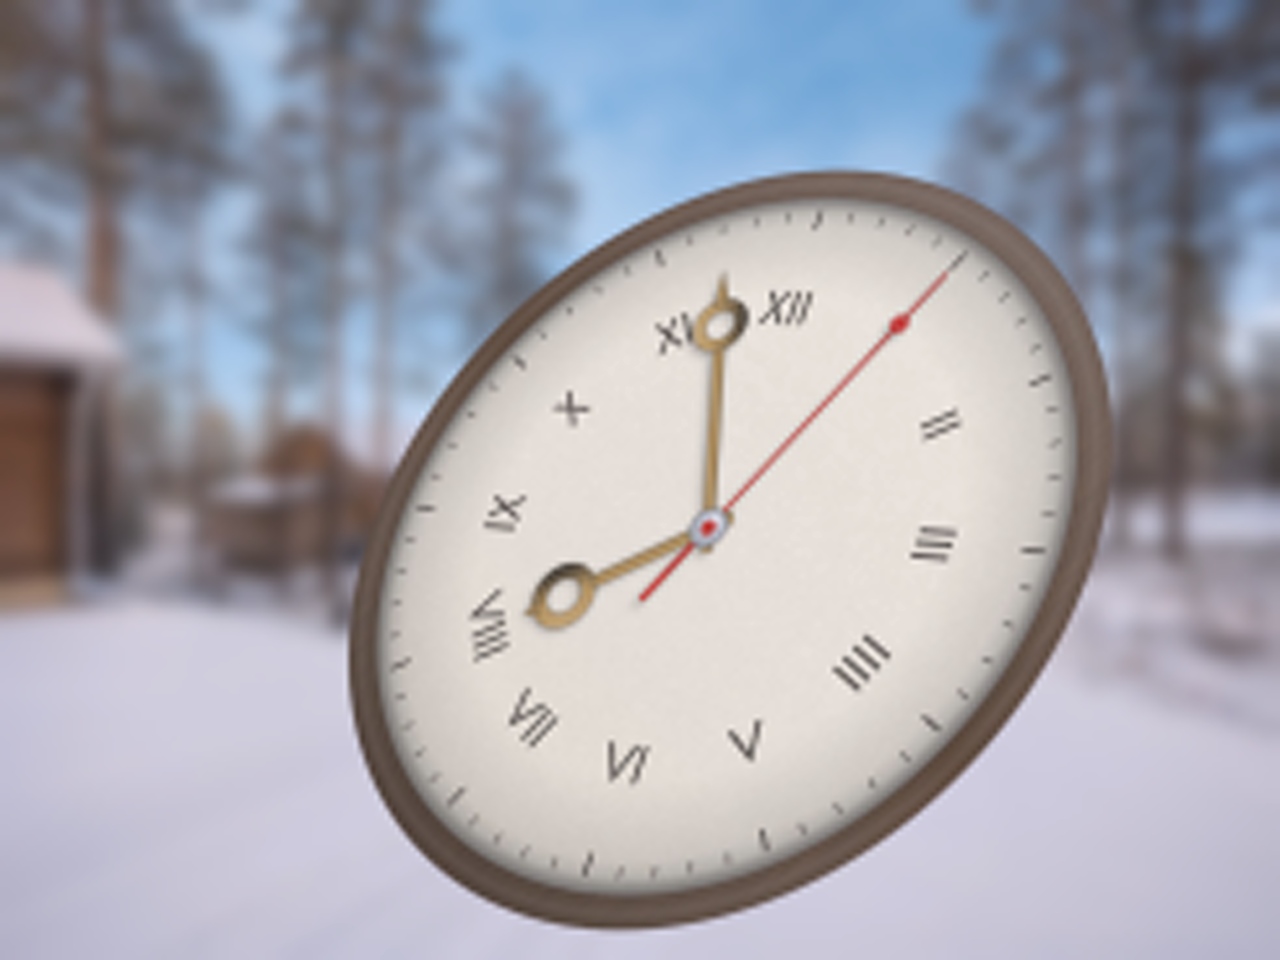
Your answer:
7 h 57 min 05 s
